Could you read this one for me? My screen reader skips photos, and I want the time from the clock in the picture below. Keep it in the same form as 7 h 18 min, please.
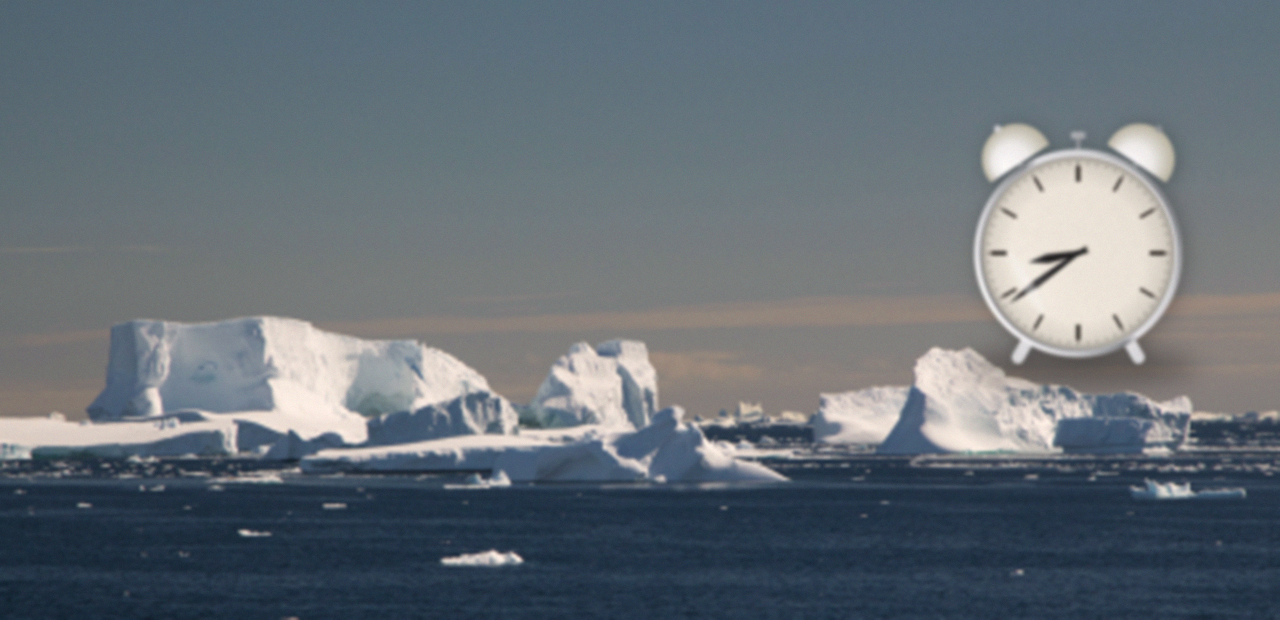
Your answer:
8 h 39 min
